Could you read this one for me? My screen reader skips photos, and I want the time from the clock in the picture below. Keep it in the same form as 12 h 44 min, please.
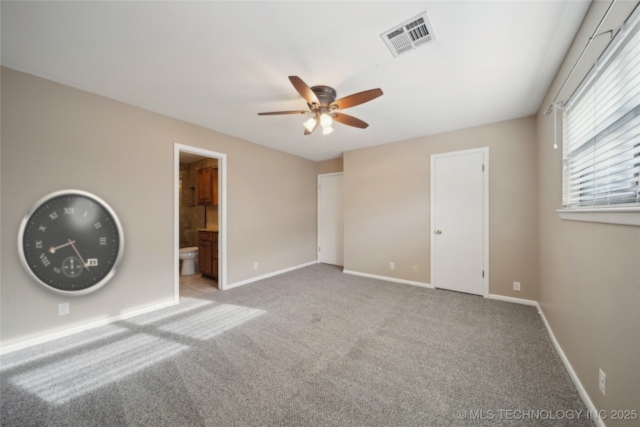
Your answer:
8 h 25 min
